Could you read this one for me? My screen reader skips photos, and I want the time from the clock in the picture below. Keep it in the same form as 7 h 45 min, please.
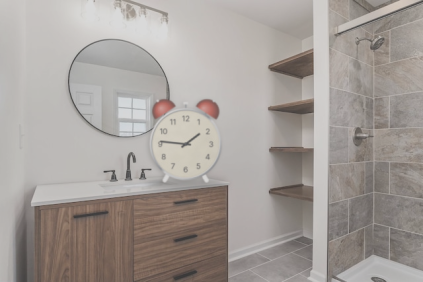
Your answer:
1 h 46 min
